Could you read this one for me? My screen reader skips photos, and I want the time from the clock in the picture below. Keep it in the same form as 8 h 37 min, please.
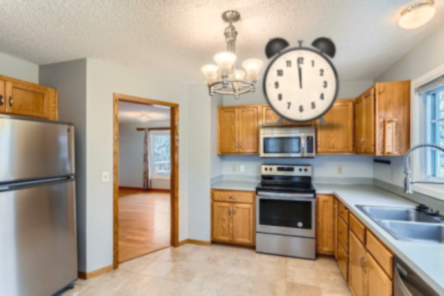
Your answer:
11 h 59 min
